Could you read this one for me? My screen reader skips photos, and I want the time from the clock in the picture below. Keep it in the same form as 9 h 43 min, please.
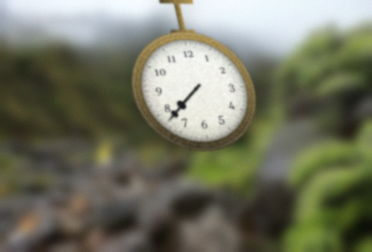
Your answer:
7 h 38 min
